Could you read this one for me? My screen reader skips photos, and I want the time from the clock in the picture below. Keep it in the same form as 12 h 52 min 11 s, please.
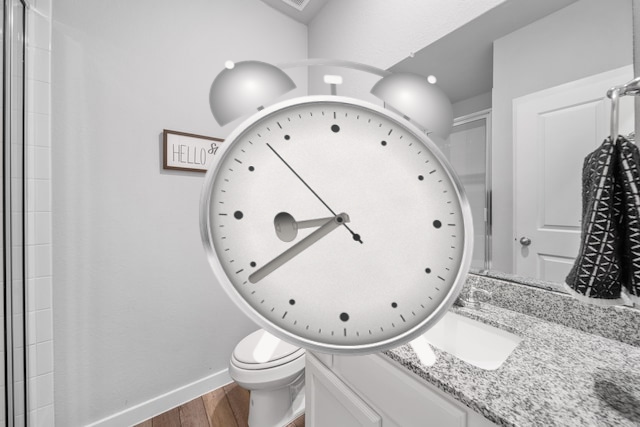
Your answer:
8 h 38 min 53 s
